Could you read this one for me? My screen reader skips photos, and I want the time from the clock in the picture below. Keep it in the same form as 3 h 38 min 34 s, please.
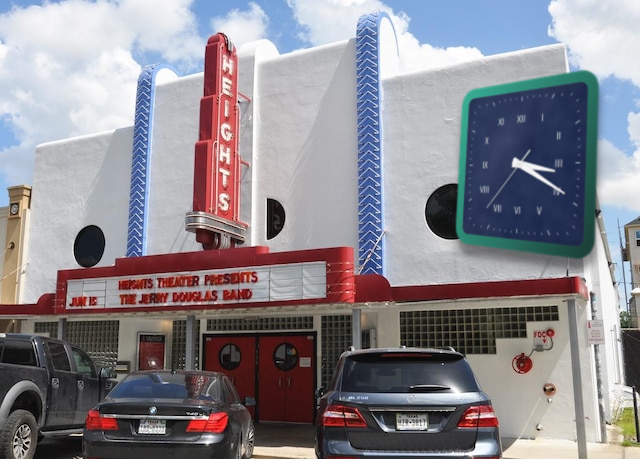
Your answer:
3 h 19 min 37 s
